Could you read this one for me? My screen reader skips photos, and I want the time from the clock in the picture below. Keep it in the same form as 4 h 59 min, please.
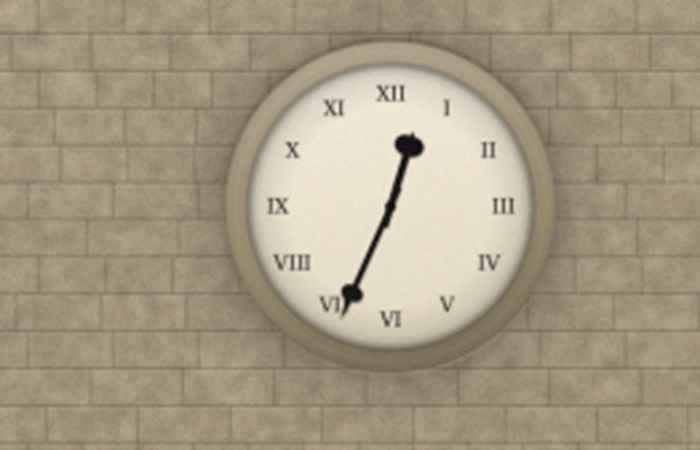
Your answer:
12 h 34 min
